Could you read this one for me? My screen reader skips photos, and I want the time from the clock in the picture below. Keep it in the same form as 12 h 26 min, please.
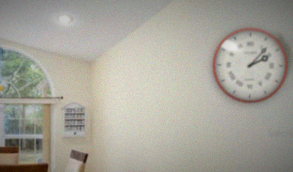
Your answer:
2 h 07 min
